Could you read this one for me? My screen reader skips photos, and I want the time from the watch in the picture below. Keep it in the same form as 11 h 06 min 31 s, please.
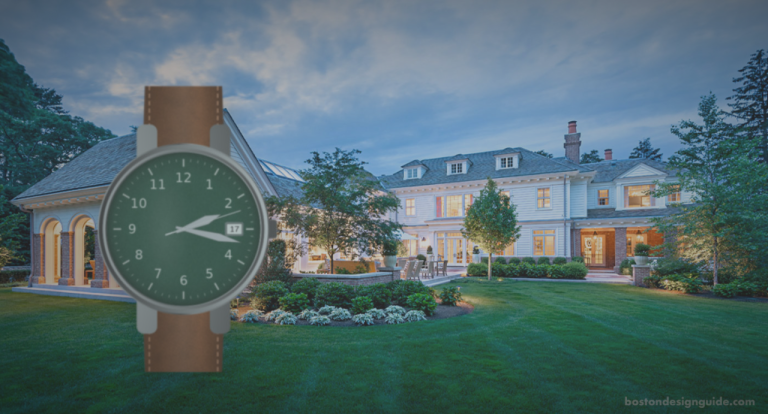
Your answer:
2 h 17 min 12 s
